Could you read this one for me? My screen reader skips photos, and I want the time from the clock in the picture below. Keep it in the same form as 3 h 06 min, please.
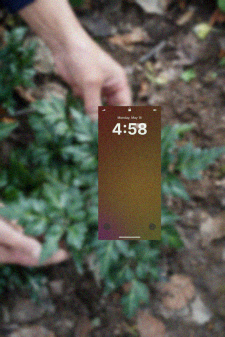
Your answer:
4 h 58 min
